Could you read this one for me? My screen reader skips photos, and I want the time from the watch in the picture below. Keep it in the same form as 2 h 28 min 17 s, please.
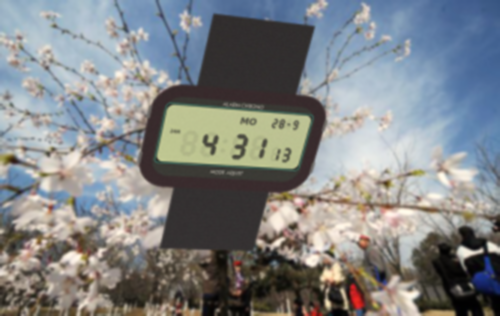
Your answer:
4 h 31 min 13 s
